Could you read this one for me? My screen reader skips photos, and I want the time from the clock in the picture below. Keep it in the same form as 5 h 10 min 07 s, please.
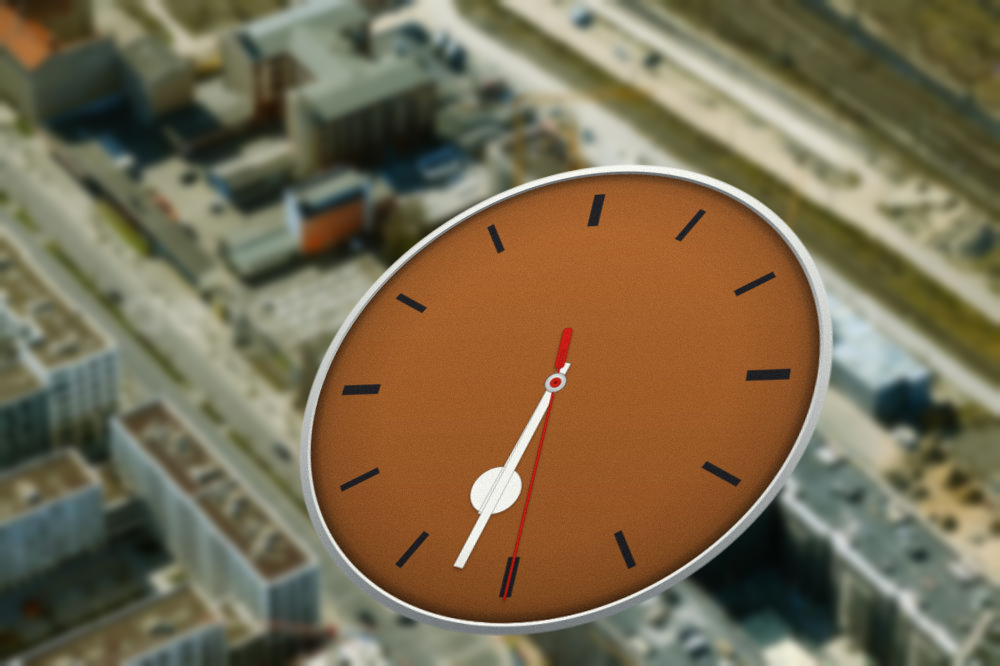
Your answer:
6 h 32 min 30 s
